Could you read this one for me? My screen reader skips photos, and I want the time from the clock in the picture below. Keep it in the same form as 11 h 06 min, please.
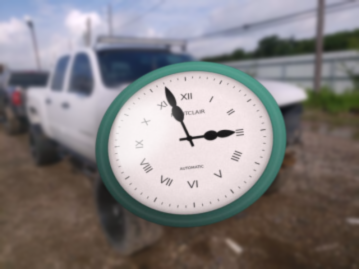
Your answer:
2 h 57 min
